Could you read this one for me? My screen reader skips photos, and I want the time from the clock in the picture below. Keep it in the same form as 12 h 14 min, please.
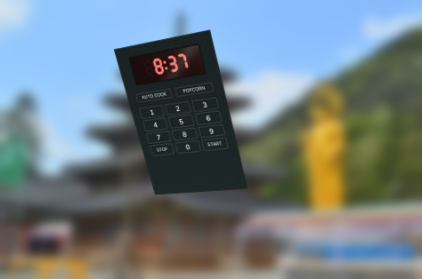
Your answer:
8 h 37 min
